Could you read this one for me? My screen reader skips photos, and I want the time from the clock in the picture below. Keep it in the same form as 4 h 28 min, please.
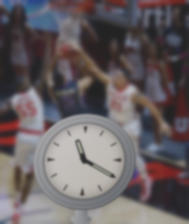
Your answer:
11 h 20 min
